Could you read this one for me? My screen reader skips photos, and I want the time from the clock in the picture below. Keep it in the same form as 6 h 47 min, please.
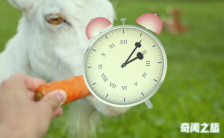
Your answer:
2 h 06 min
